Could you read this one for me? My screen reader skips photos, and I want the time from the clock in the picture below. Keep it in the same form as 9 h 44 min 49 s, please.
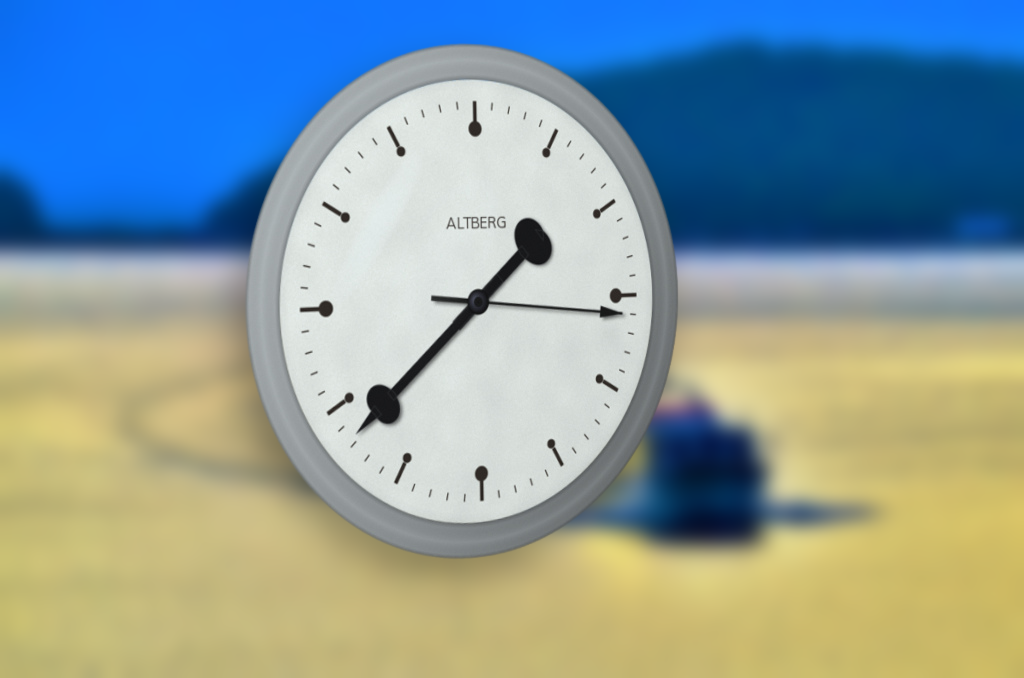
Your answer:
1 h 38 min 16 s
